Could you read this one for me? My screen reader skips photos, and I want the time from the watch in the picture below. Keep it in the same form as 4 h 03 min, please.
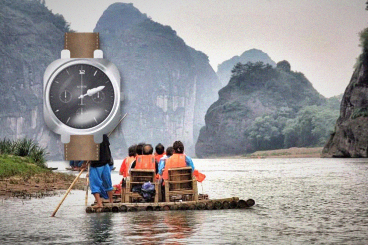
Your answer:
2 h 11 min
